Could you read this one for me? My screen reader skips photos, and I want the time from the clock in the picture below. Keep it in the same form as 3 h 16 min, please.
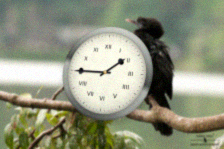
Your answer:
1 h 45 min
